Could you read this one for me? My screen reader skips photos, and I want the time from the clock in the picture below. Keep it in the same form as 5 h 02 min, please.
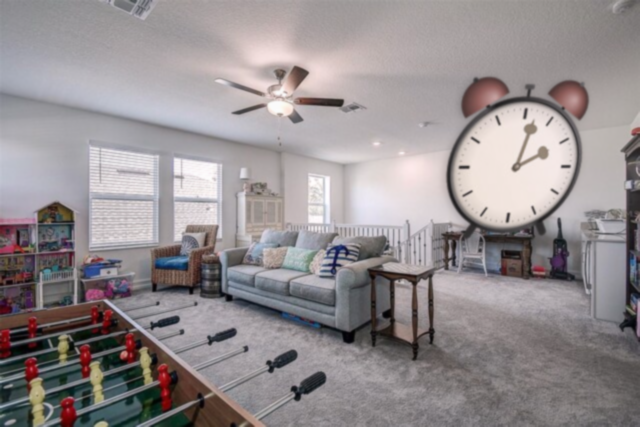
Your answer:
2 h 02 min
